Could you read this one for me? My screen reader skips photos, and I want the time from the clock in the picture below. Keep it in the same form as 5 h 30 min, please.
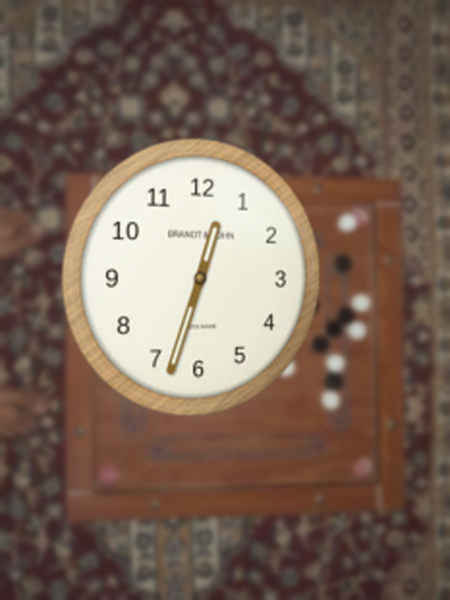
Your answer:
12 h 33 min
